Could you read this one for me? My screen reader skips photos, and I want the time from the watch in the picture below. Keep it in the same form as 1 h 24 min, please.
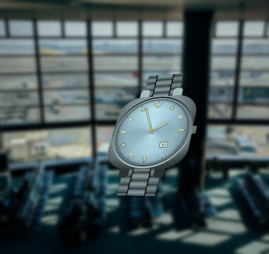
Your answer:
1 h 56 min
